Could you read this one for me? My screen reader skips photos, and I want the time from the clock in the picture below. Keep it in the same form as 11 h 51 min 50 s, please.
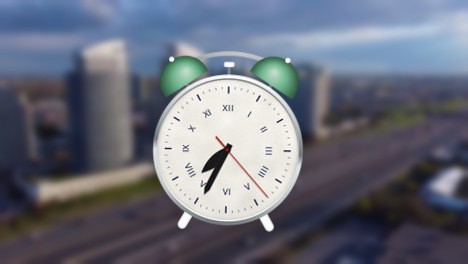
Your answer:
7 h 34 min 23 s
